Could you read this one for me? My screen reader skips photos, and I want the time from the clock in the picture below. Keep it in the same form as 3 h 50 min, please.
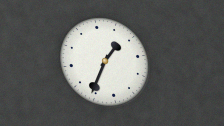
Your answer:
1 h 36 min
